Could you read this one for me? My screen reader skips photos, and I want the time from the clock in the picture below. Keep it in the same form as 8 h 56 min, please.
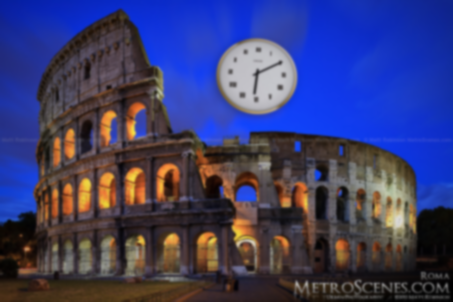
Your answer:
6 h 10 min
